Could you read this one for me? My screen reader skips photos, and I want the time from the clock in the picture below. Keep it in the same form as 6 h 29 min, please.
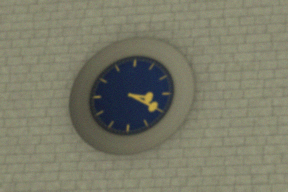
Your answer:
3 h 20 min
